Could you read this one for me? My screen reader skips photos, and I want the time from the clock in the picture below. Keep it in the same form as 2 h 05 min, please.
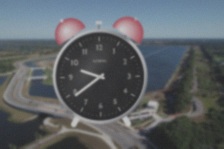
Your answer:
9 h 39 min
